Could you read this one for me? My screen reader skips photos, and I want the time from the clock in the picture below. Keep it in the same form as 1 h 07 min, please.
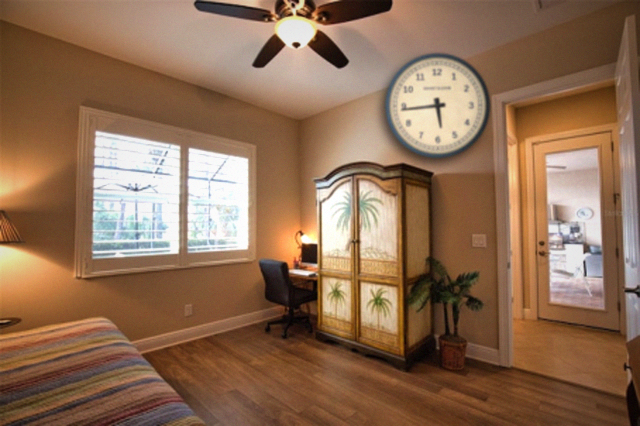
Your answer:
5 h 44 min
